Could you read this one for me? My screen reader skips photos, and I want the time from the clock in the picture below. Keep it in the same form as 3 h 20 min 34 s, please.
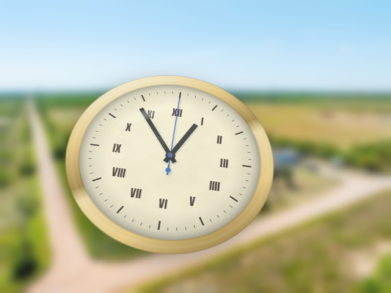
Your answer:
12 h 54 min 00 s
